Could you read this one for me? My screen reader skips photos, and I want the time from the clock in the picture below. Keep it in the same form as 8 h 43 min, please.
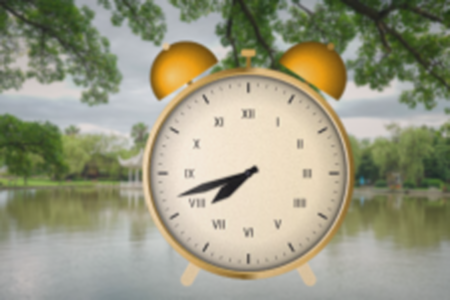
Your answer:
7 h 42 min
